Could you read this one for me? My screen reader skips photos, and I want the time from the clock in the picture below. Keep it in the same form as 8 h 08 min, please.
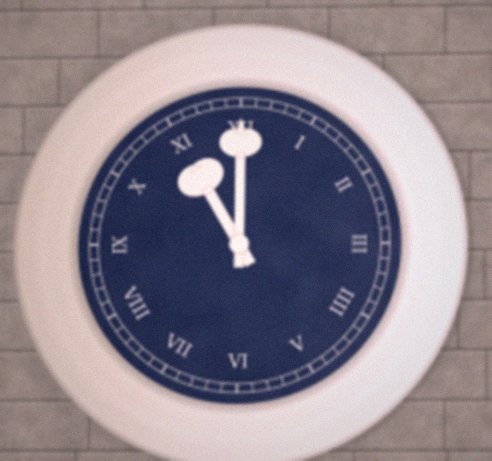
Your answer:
11 h 00 min
